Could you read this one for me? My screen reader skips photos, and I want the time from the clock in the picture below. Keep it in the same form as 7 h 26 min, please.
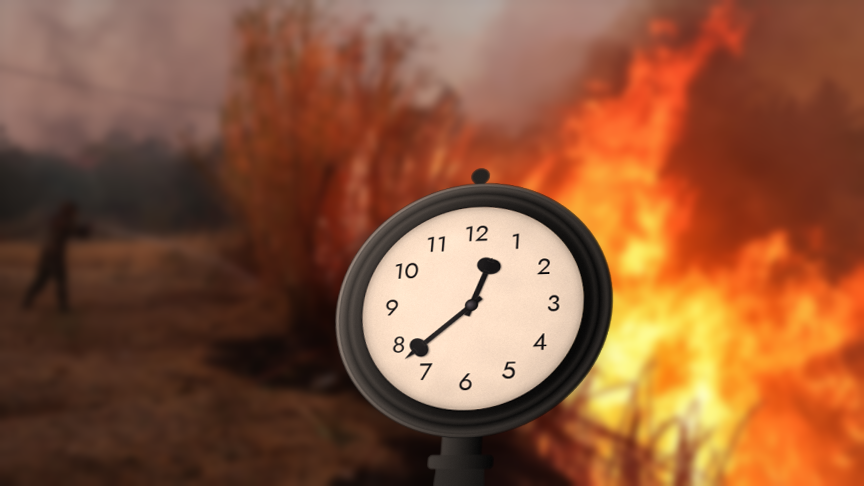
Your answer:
12 h 38 min
